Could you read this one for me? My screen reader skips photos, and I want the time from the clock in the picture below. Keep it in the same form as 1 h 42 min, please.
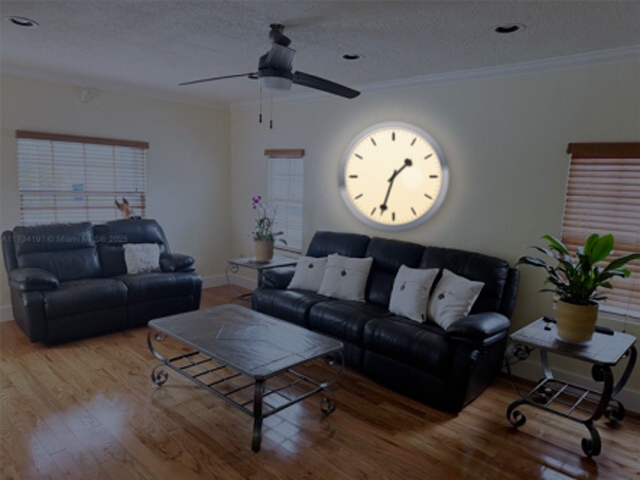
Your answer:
1 h 33 min
